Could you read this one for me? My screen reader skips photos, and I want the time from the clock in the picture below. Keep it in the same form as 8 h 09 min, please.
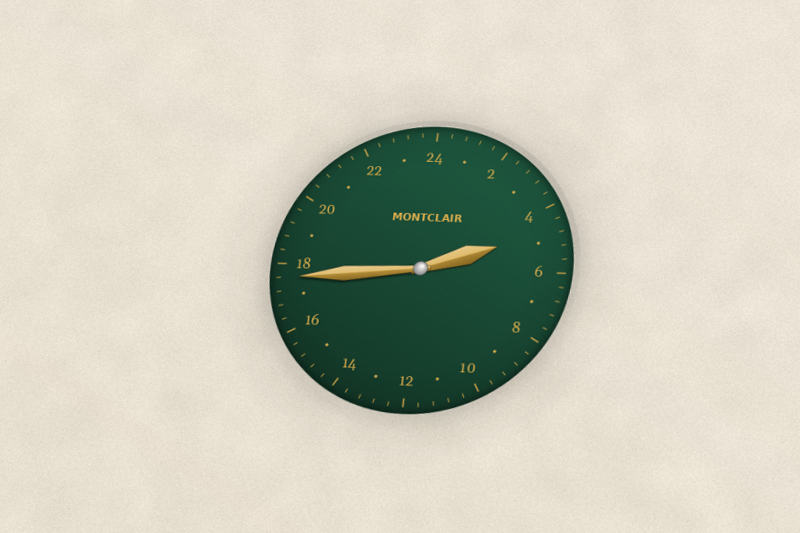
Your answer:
4 h 44 min
